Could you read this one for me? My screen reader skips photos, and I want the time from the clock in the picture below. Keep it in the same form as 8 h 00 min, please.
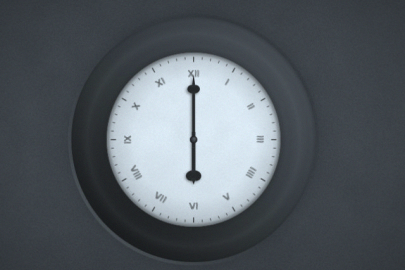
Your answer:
6 h 00 min
